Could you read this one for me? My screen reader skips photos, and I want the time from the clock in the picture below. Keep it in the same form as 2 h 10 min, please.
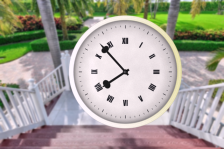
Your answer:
7 h 53 min
